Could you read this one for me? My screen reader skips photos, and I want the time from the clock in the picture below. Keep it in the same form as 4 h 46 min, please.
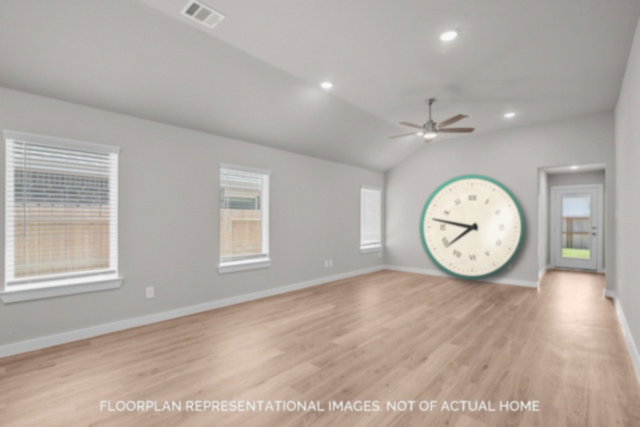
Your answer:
7 h 47 min
